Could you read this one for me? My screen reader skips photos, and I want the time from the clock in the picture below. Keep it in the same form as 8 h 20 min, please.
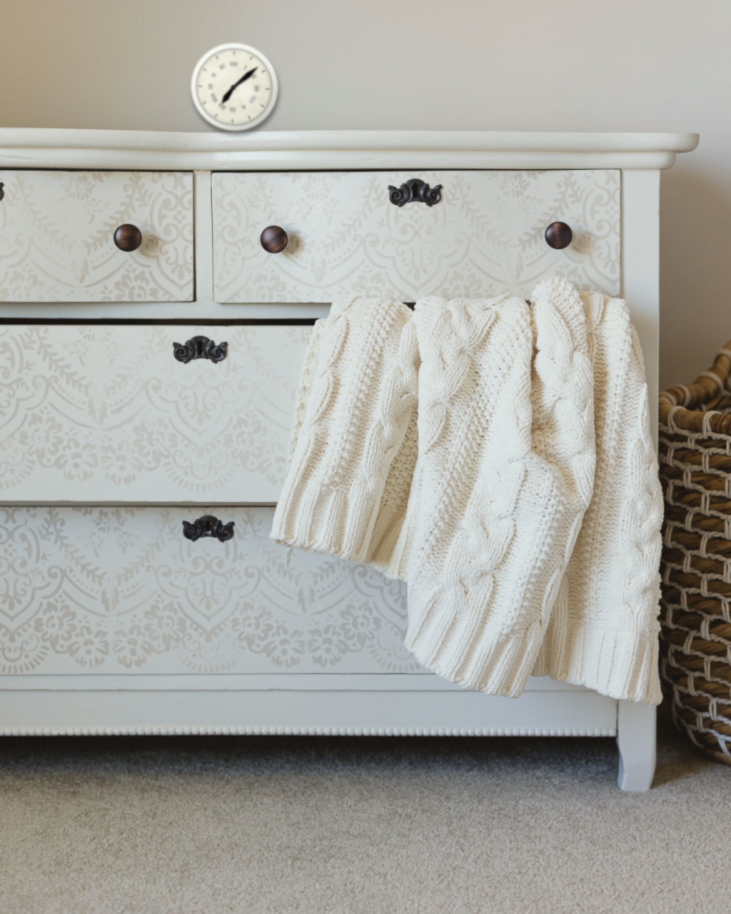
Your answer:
7 h 08 min
